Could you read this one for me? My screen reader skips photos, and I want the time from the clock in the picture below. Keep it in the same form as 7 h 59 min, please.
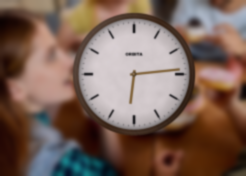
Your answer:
6 h 14 min
